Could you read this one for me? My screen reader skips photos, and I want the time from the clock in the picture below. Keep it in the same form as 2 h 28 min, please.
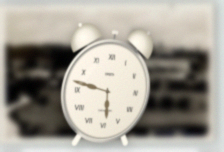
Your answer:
5 h 47 min
